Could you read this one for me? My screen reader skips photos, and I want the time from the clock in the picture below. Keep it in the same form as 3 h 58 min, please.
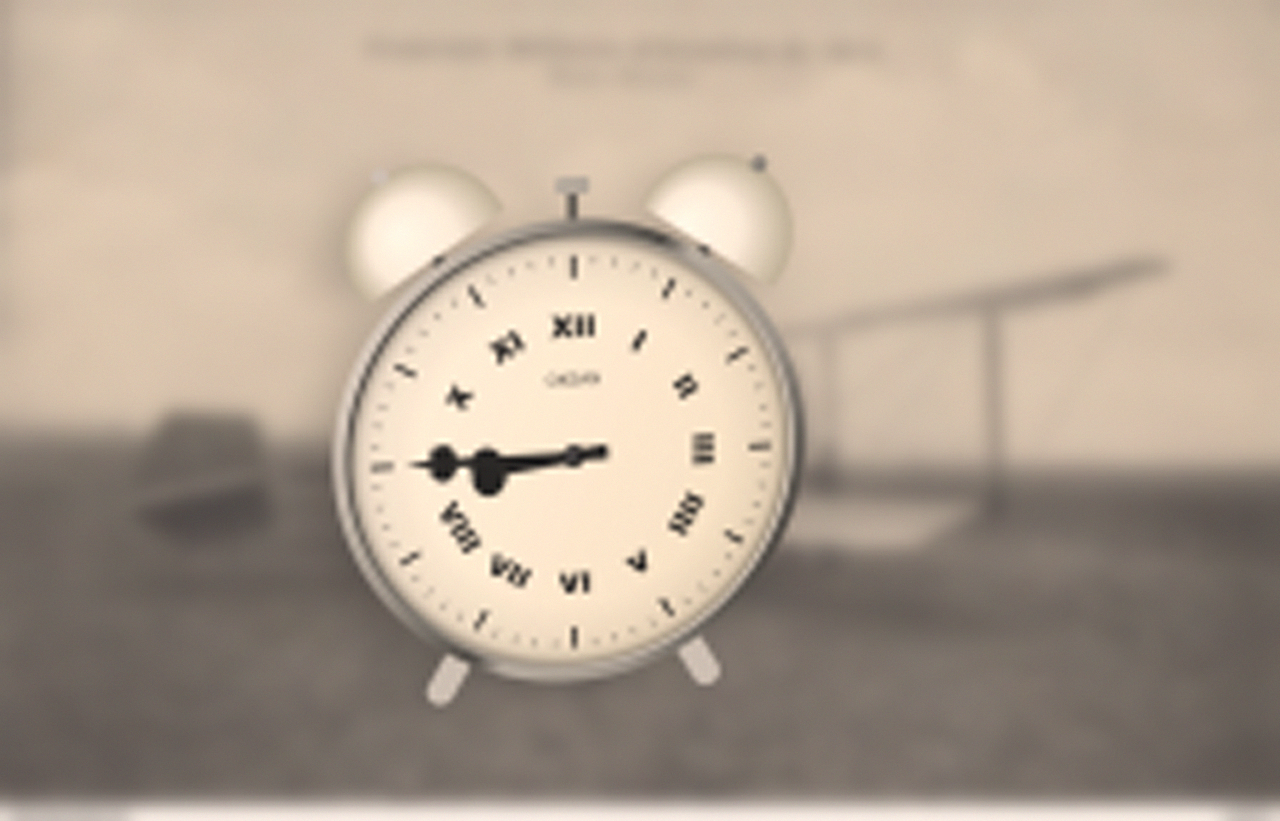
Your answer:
8 h 45 min
